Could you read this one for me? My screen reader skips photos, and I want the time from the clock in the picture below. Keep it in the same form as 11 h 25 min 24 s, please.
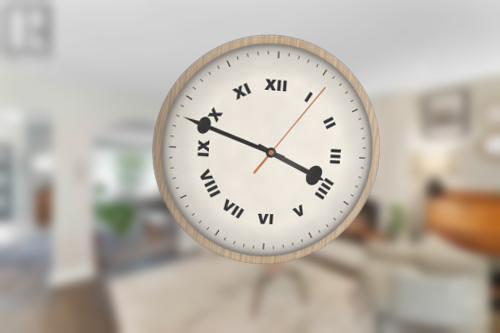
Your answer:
3 h 48 min 06 s
